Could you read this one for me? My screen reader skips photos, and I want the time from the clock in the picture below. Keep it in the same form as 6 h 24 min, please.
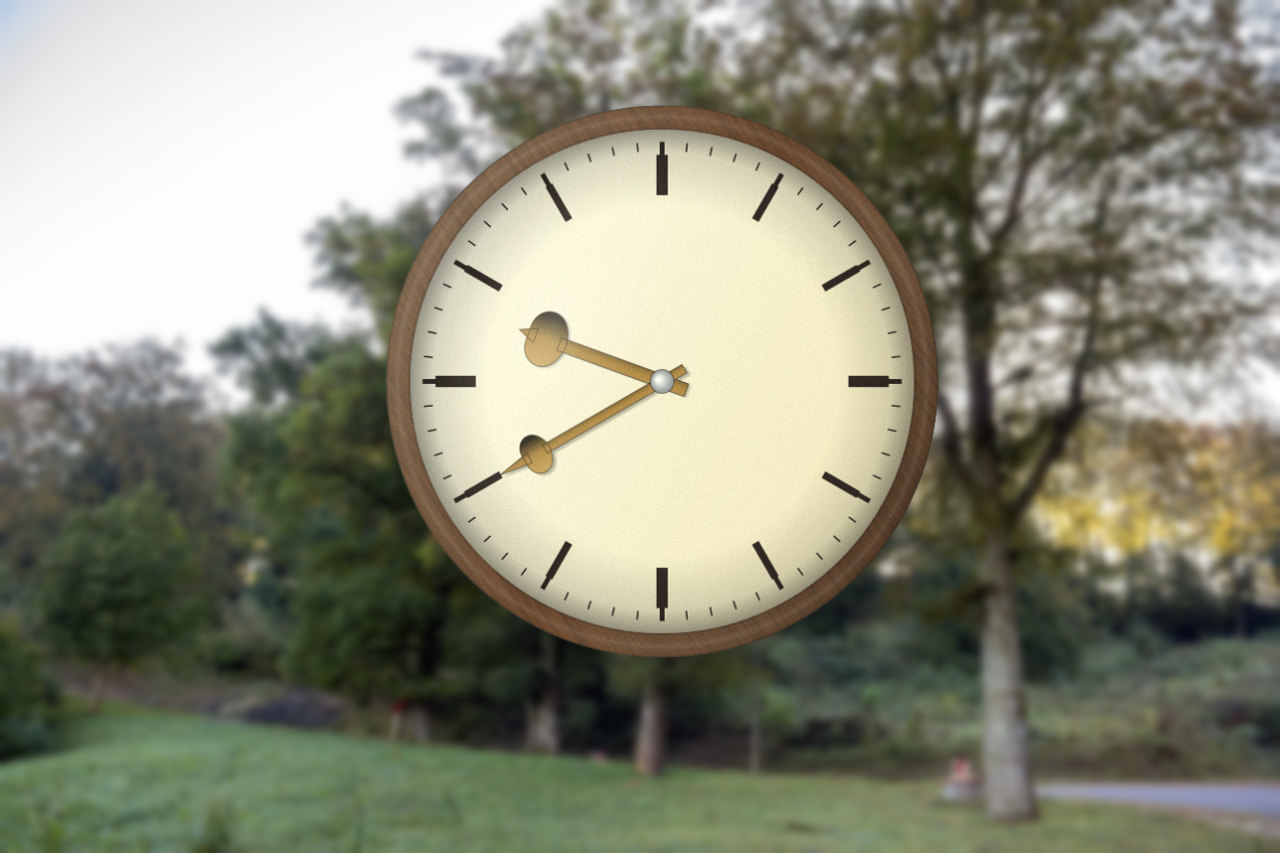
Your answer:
9 h 40 min
